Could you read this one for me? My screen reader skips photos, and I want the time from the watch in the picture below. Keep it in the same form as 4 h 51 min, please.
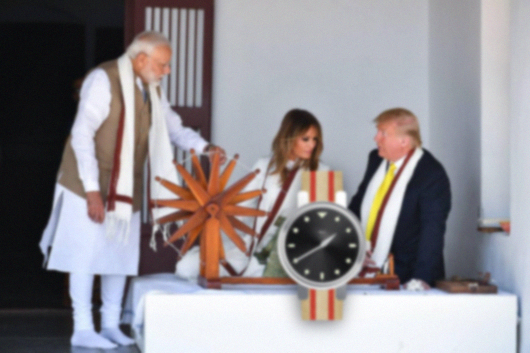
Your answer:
1 h 40 min
